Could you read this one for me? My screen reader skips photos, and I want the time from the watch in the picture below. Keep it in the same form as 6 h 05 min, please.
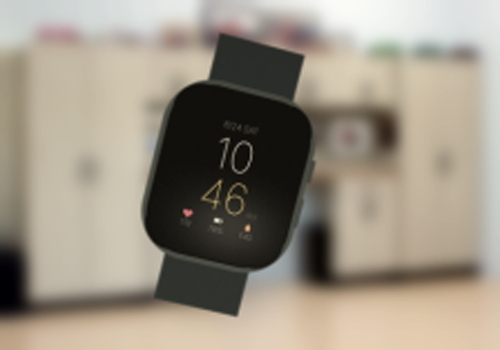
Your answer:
10 h 46 min
